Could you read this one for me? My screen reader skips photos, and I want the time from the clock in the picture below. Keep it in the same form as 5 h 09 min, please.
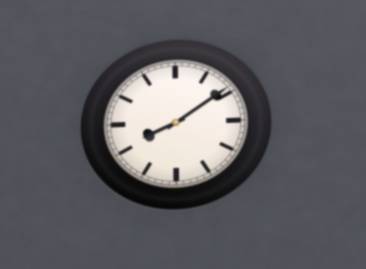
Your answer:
8 h 09 min
